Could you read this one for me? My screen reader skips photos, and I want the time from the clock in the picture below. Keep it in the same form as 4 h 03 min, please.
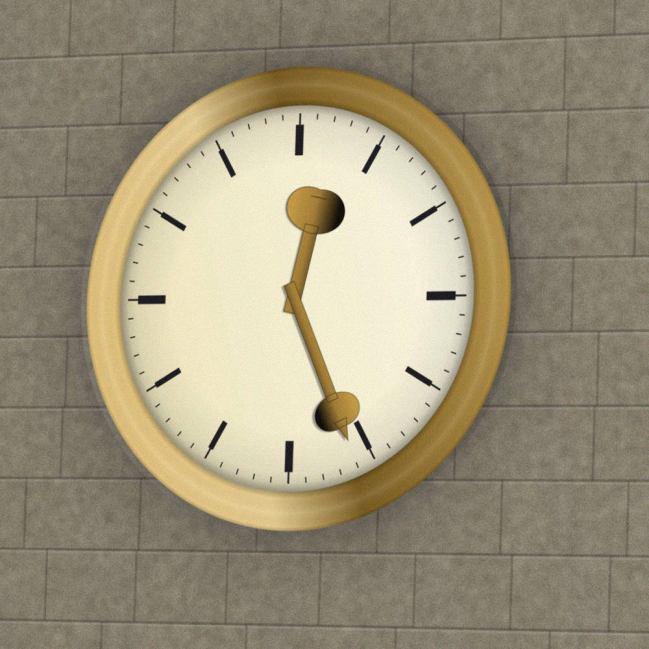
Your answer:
12 h 26 min
